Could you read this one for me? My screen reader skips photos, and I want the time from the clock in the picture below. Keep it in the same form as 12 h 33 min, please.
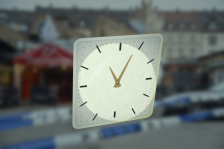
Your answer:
11 h 04 min
